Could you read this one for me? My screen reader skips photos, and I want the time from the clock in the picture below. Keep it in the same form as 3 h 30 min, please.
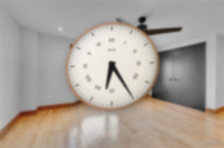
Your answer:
6 h 25 min
